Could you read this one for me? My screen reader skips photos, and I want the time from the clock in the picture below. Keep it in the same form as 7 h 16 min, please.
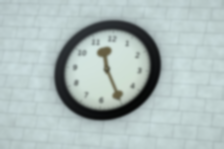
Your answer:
11 h 25 min
